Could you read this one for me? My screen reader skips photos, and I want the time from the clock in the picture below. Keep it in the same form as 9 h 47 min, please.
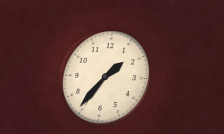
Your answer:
1 h 36 min
